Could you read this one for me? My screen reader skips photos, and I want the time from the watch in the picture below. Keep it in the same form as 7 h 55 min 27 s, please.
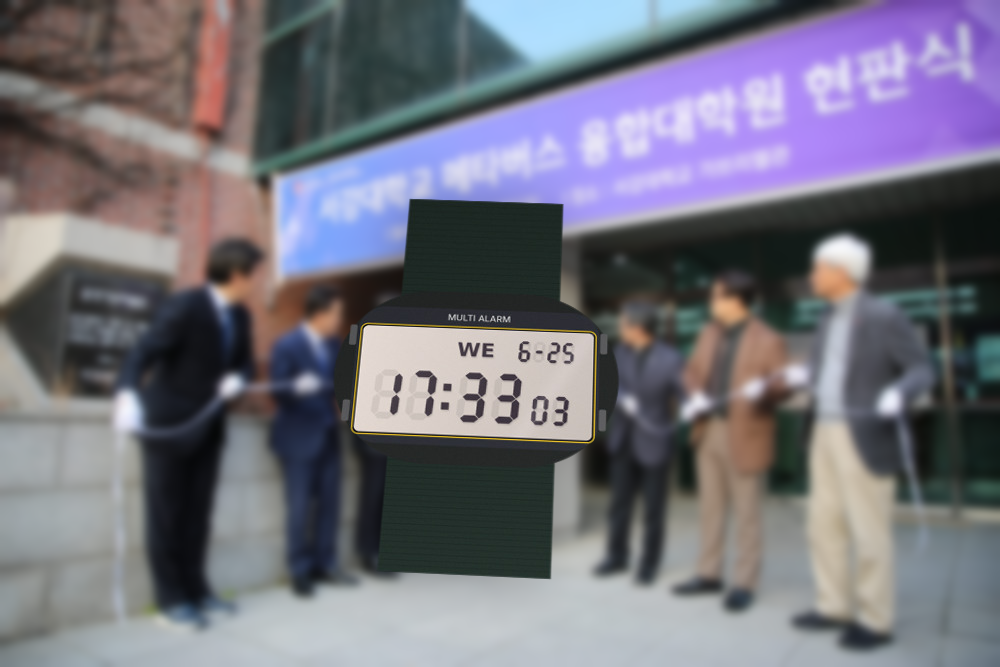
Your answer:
17 h 33 min 03 s
